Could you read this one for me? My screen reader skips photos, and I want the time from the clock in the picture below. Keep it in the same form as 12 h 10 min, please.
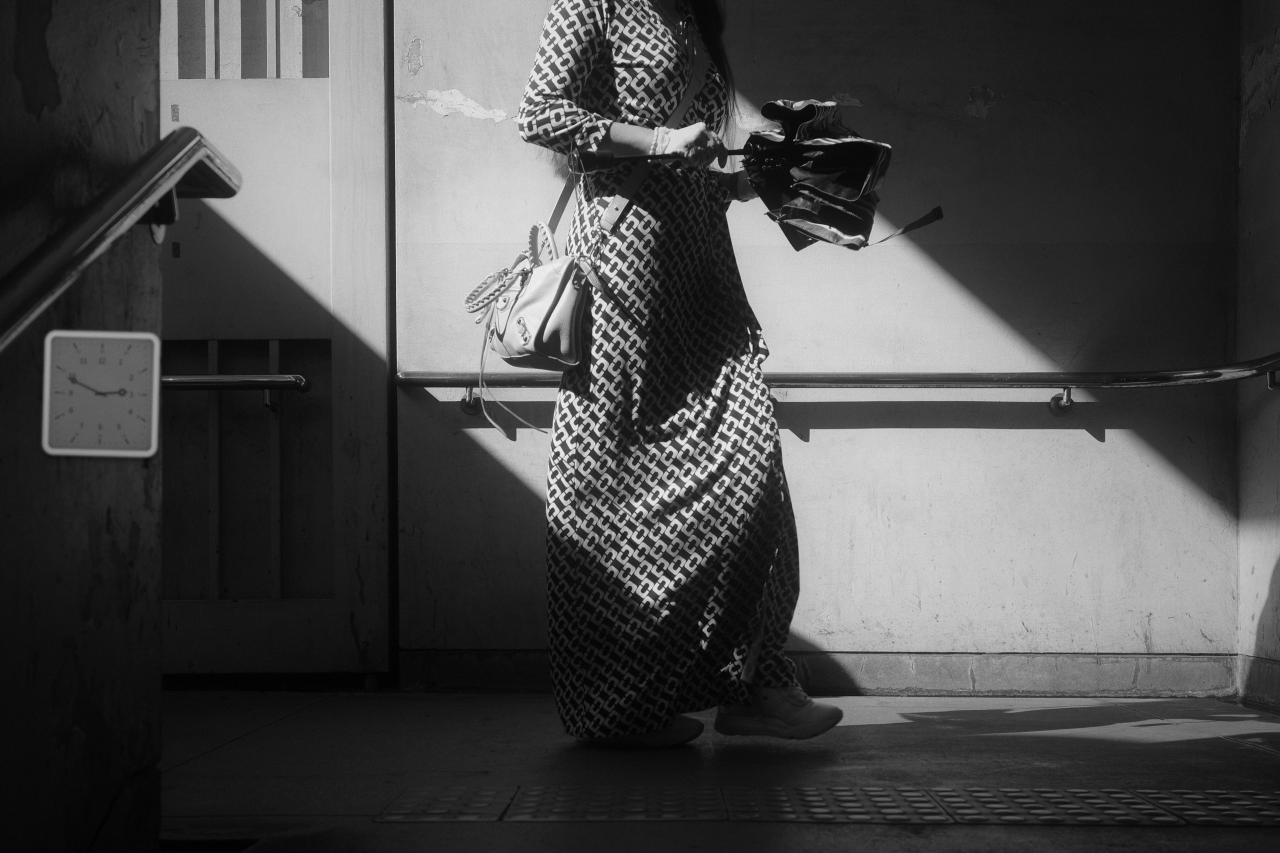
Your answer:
2 h 49 min
